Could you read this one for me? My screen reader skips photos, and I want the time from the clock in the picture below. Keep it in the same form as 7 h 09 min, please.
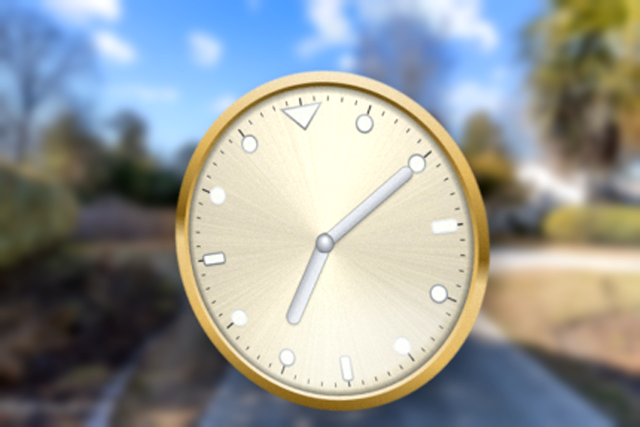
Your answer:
7 h 10 min
